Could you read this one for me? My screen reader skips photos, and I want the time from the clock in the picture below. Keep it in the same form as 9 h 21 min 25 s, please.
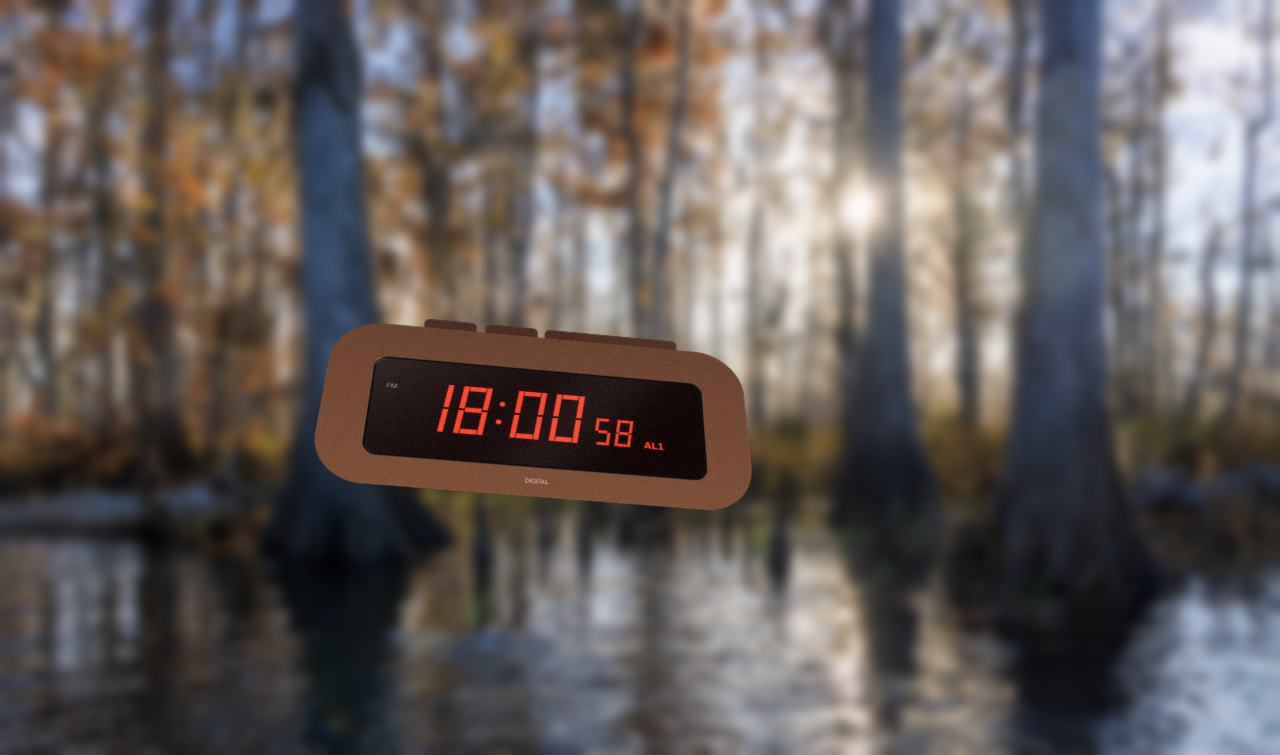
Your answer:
18 h 00 min 58 s
